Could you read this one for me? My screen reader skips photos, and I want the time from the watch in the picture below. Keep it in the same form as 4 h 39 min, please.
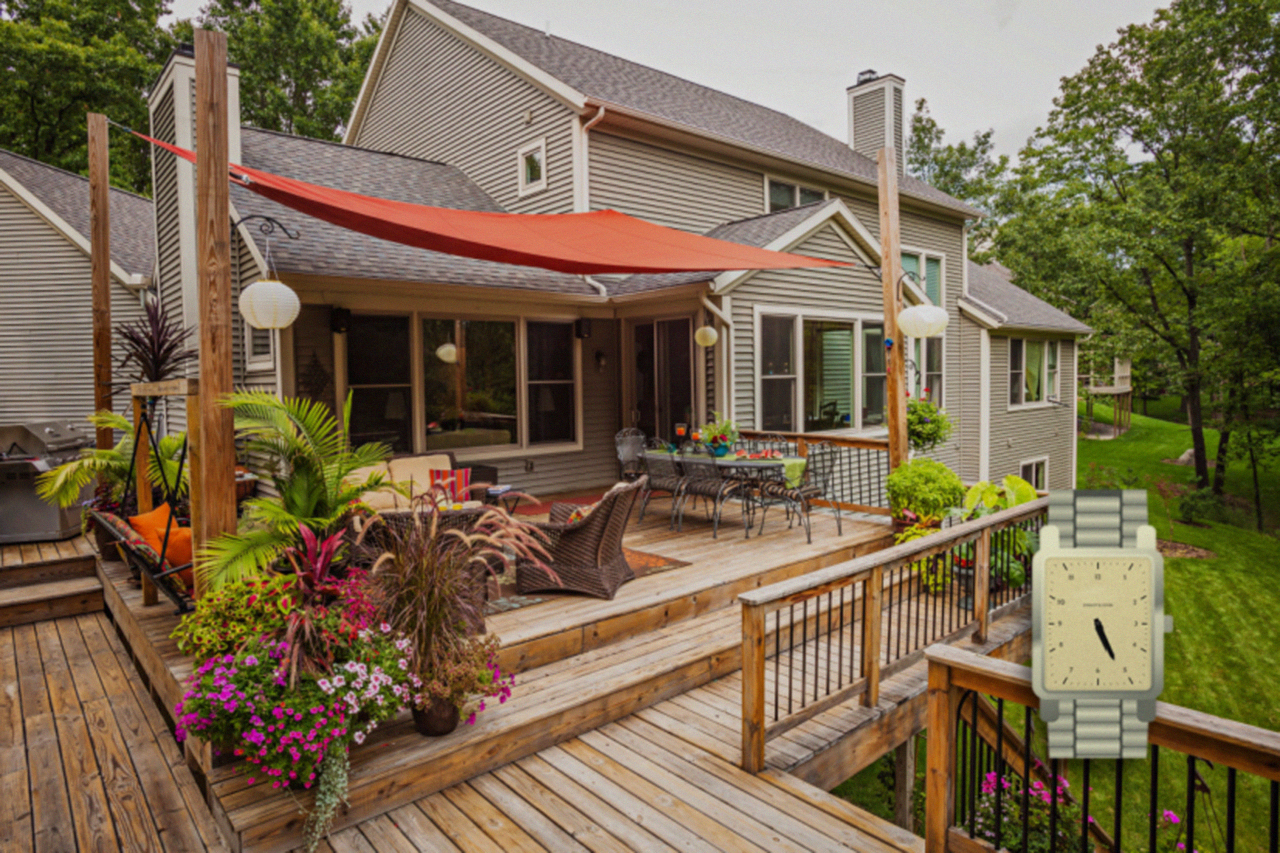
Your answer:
5 h 26 min
